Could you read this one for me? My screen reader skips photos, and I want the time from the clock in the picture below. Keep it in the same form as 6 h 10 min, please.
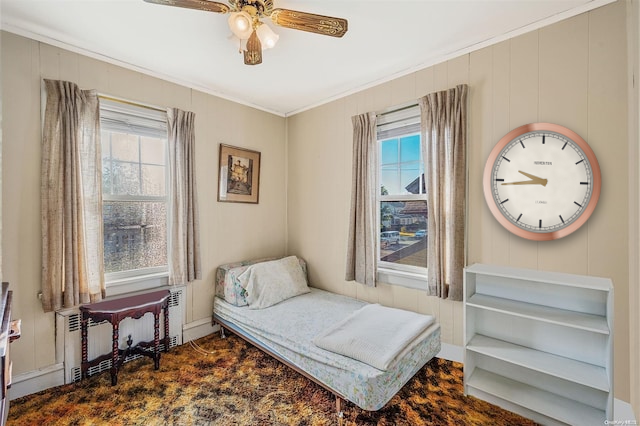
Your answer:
9 h 44 min
